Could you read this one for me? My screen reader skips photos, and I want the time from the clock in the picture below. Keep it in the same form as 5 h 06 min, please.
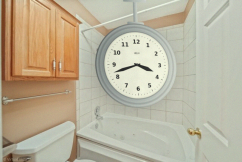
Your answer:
3 h 42 min
